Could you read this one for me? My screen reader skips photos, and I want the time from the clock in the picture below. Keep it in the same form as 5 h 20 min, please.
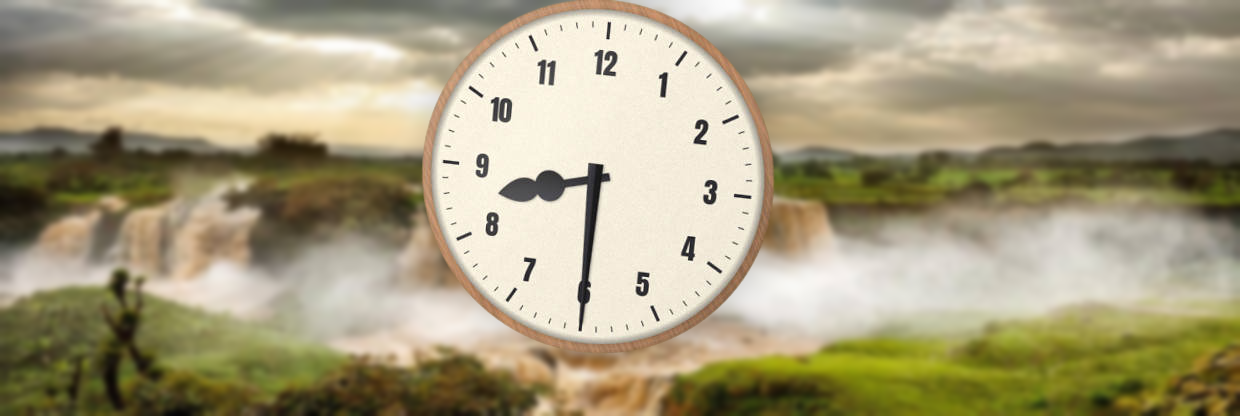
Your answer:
8 h 30 min
